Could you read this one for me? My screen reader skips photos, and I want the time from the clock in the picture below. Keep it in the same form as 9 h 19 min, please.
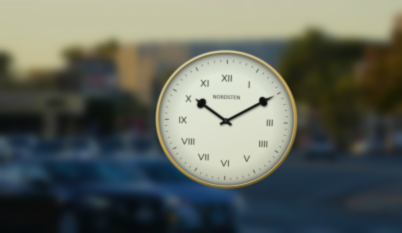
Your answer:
10 h 10 min
